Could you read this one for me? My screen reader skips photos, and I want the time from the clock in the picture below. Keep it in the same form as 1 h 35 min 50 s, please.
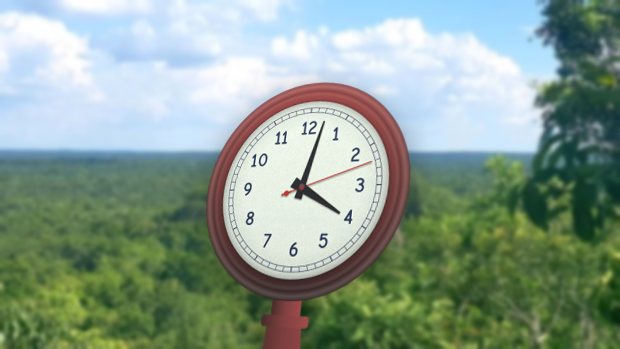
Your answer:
4 h 02 min 12 s
